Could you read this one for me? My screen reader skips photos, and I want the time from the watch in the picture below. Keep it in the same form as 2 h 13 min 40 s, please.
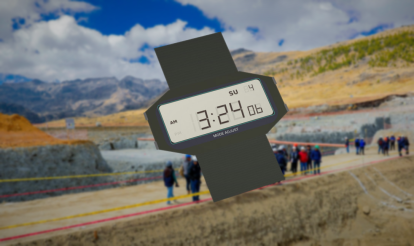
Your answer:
3 h 24 min 06 s
